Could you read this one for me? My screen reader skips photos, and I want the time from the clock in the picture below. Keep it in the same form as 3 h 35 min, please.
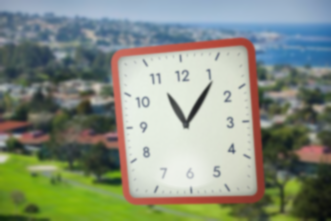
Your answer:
11 h 06 min
